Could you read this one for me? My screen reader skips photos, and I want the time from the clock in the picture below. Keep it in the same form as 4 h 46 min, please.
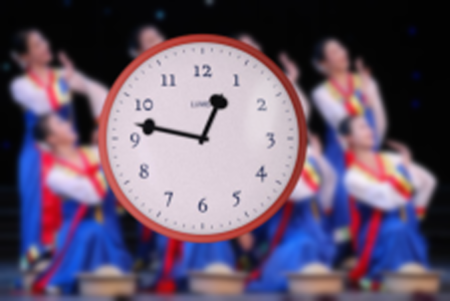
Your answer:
12 h 47 min
